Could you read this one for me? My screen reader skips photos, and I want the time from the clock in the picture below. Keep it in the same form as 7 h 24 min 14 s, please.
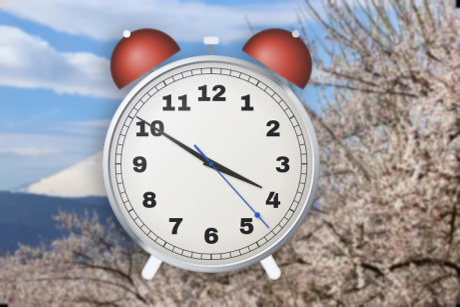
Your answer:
3 h 50 min 23 s
